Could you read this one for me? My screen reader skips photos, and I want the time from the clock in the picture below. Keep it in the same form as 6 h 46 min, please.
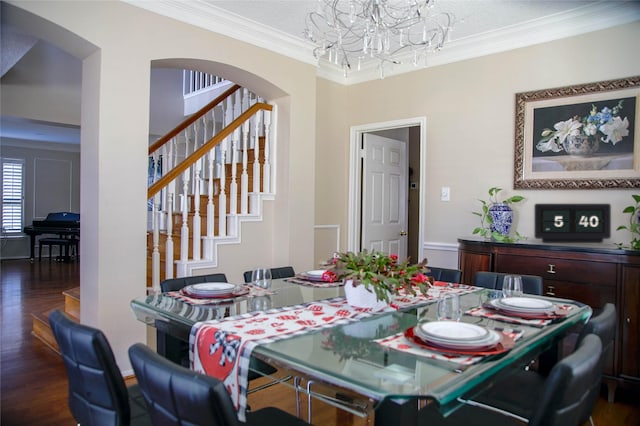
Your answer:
5 h 40 min
